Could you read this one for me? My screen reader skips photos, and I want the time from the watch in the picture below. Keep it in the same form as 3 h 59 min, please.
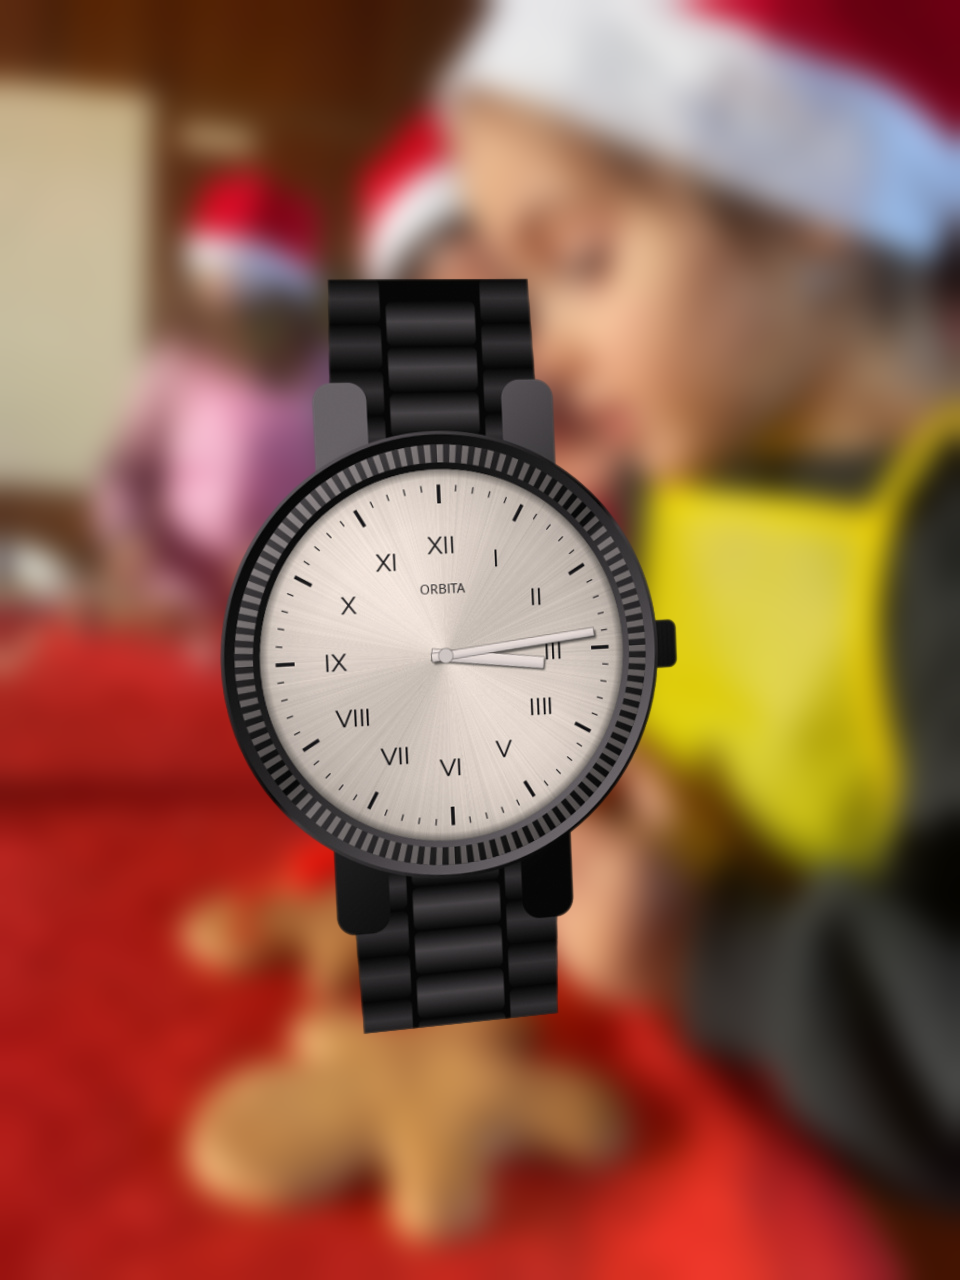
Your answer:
3 h 14 min
